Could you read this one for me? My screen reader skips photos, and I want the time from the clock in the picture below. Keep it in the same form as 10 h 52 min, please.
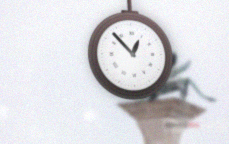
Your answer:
12 h 53 min
